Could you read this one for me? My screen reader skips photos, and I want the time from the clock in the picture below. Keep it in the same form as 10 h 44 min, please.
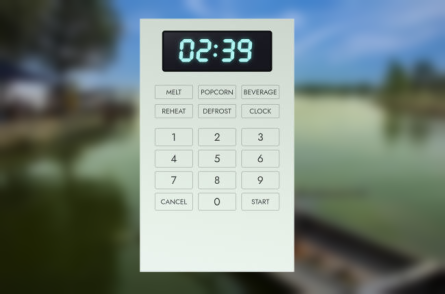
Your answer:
2 h 39 min
